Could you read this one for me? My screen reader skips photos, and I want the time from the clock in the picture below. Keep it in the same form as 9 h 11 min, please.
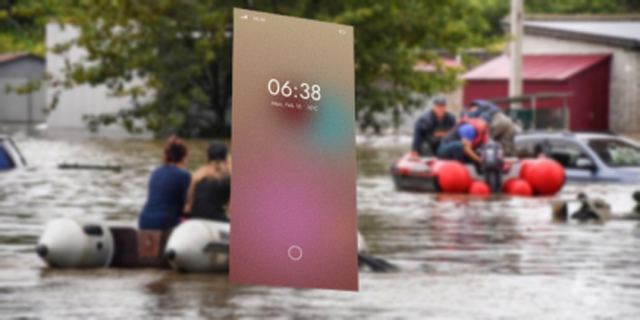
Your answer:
6 h 38 min
